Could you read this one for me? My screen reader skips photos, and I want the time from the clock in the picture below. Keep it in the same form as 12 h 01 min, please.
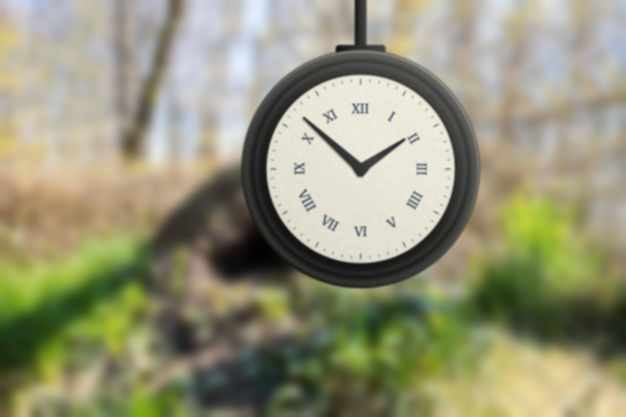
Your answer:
1 h 52 min
